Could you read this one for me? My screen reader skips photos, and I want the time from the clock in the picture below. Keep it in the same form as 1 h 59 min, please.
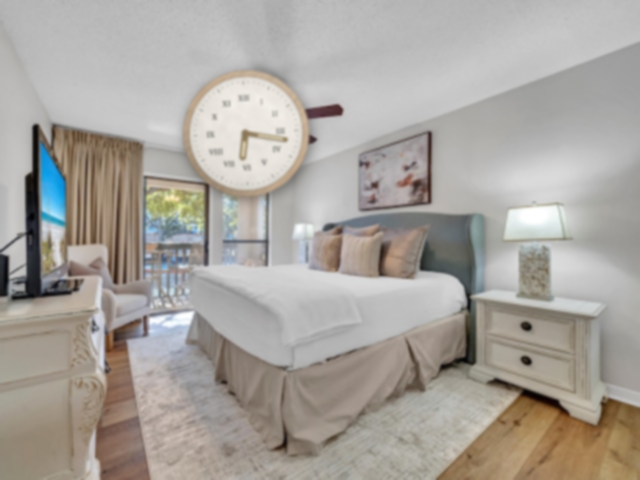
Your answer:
6 h 17 min
